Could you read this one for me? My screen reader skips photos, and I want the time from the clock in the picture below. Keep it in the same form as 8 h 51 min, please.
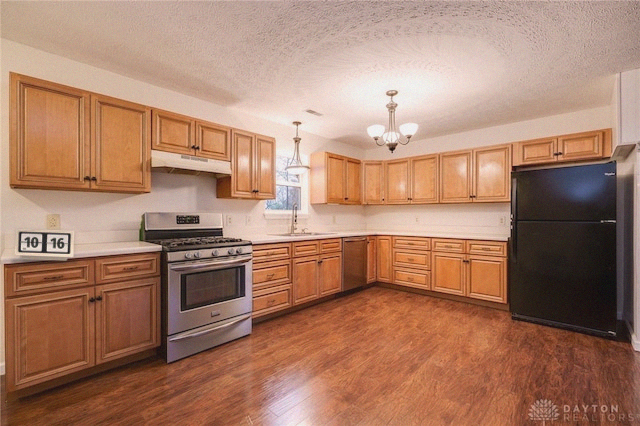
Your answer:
10 h 16 min
